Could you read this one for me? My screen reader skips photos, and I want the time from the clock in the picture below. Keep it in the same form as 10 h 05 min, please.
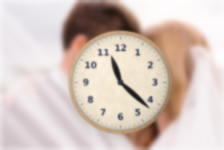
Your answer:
11 h 22 min
